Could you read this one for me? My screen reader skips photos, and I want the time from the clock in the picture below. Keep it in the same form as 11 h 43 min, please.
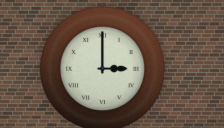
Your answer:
3 h 00 min
